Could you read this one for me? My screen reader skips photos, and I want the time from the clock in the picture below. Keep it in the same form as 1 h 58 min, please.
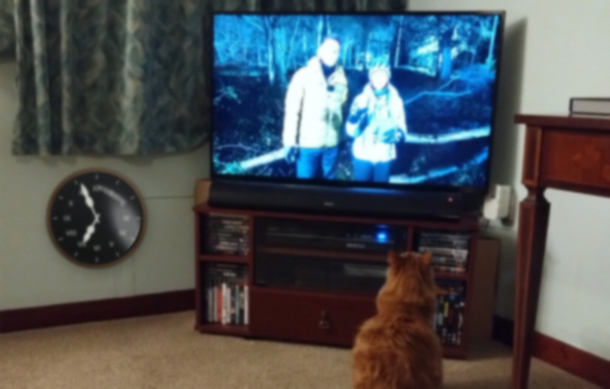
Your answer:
6 h 56 min
